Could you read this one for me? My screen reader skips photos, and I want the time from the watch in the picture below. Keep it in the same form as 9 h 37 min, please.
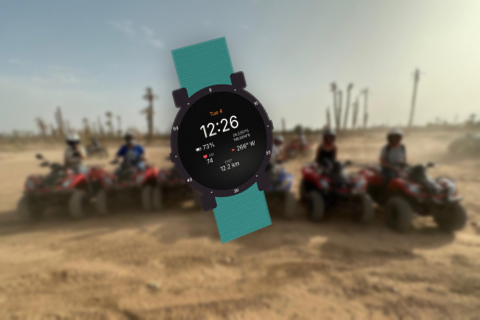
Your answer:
12 h 26 min
